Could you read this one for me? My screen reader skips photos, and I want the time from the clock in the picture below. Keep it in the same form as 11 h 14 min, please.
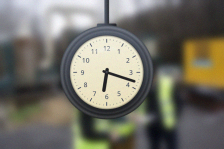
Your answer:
6 h 18 min
